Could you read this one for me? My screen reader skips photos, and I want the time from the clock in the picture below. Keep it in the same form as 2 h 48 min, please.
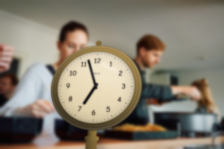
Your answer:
6 h 57 min
